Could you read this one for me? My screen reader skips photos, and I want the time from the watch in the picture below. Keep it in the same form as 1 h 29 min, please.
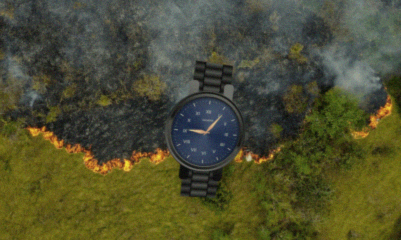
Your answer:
9 h 06 min
